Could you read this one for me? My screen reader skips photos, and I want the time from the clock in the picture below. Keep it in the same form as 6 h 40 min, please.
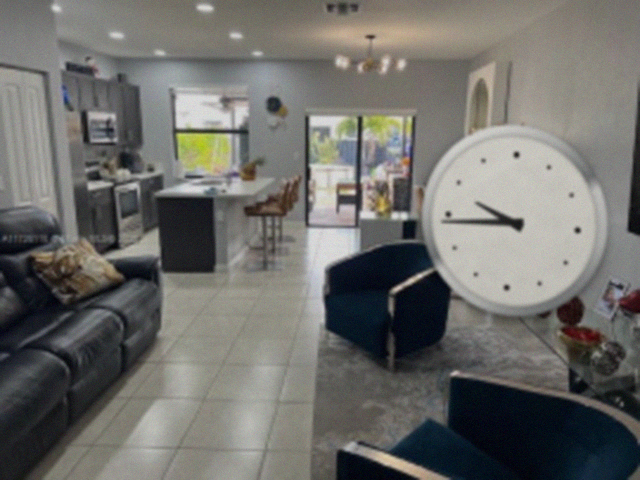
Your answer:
9 h 44 min
